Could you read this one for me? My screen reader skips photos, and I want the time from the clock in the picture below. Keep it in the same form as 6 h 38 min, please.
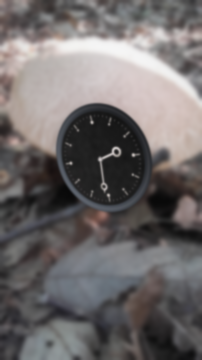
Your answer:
2 h 31 min
